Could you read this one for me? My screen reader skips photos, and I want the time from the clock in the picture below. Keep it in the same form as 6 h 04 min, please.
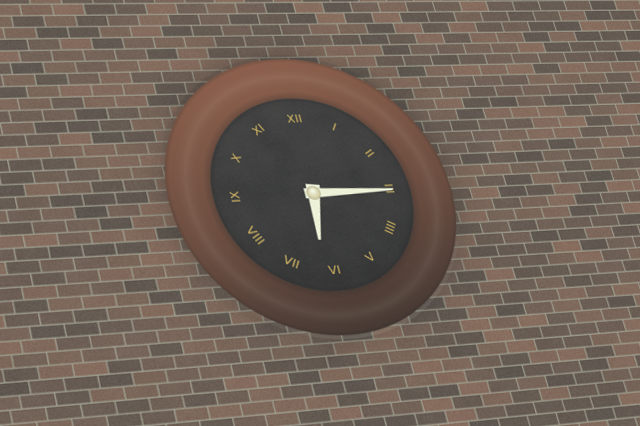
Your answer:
6 h 15 min
